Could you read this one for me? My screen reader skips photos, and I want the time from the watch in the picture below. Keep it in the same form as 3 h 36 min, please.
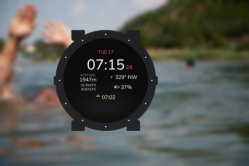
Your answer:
7 h 15 min
